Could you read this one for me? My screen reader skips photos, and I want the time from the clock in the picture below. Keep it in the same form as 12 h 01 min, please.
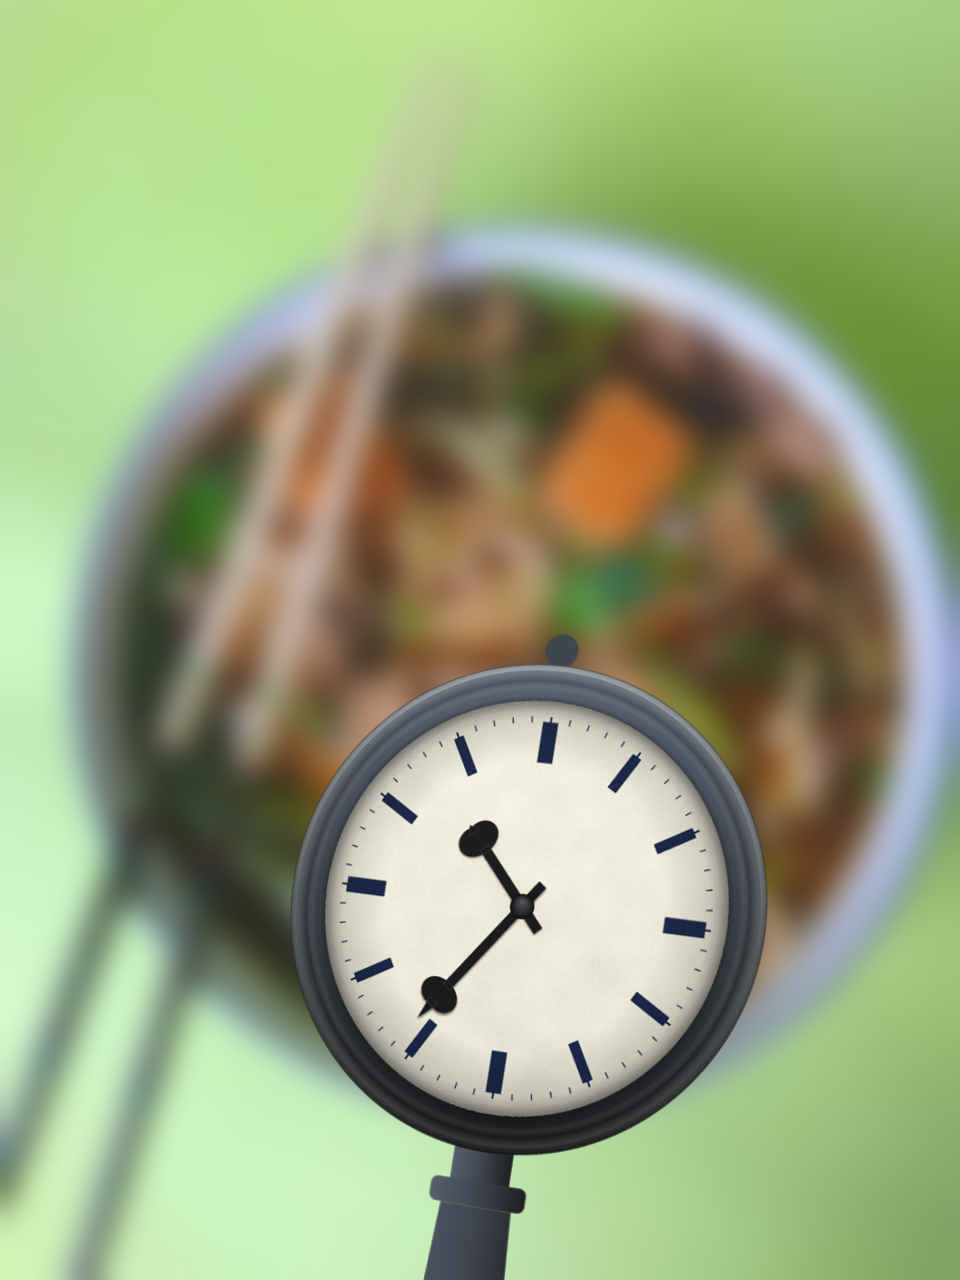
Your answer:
10 h 36 min
